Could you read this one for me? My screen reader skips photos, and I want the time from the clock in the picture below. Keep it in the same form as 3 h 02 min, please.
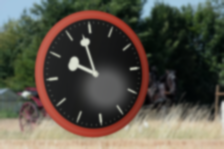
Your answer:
9 h 58 min
